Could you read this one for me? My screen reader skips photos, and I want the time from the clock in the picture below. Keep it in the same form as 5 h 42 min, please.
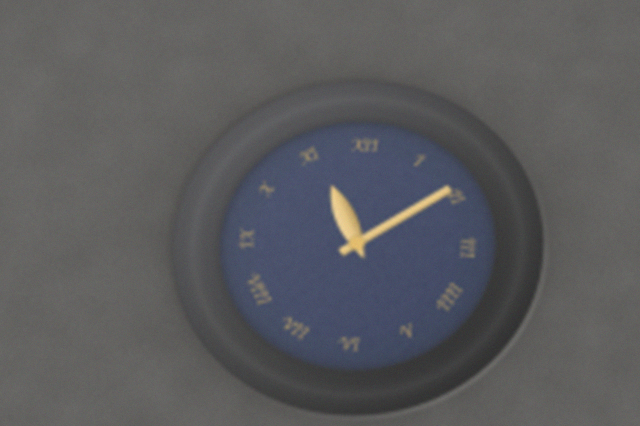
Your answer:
11 h 09 min
